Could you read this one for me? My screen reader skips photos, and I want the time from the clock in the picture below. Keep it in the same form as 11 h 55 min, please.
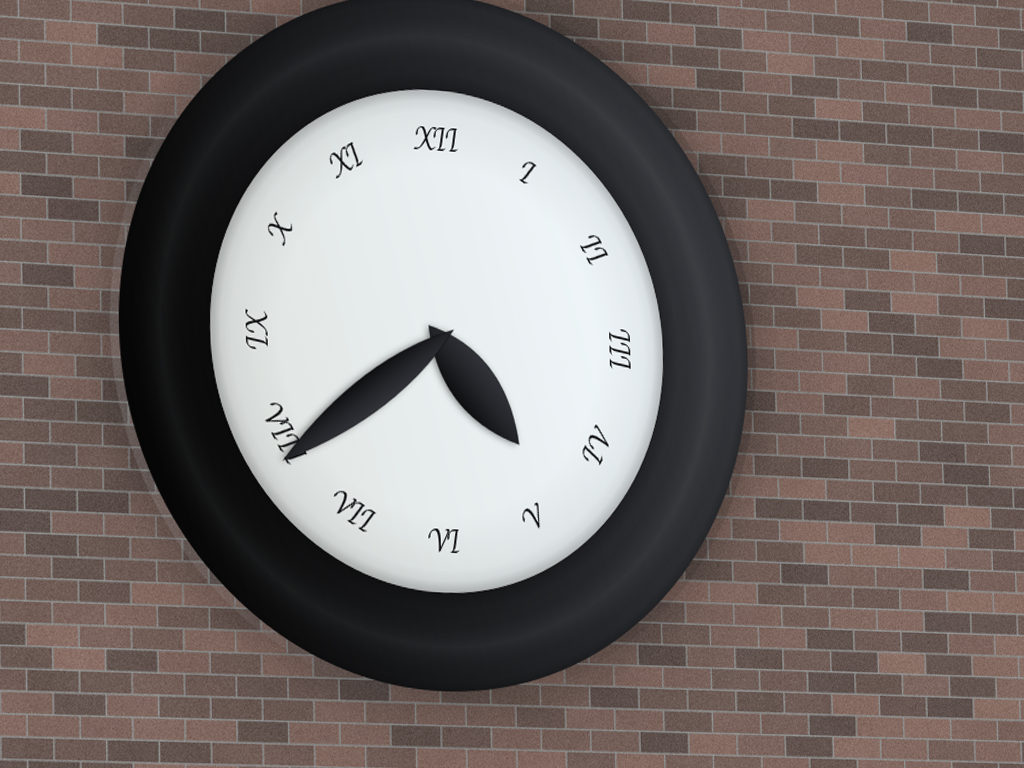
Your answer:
4 h 39 min
